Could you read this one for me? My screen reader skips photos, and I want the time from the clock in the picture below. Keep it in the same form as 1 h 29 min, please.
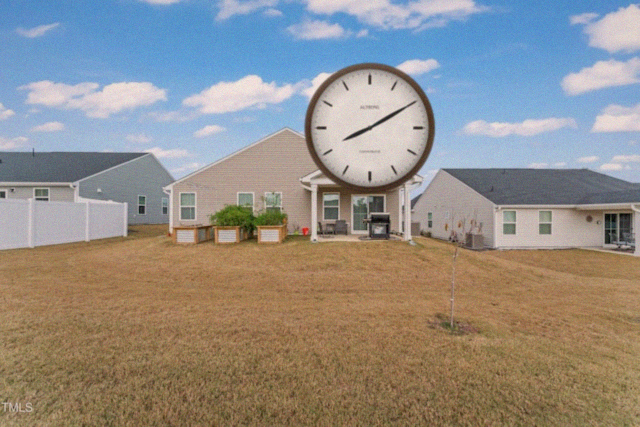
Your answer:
8 h 10 min
